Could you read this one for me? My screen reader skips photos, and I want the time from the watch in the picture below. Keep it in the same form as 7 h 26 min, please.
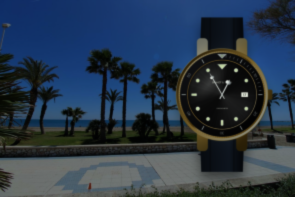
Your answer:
12 h 55 min
